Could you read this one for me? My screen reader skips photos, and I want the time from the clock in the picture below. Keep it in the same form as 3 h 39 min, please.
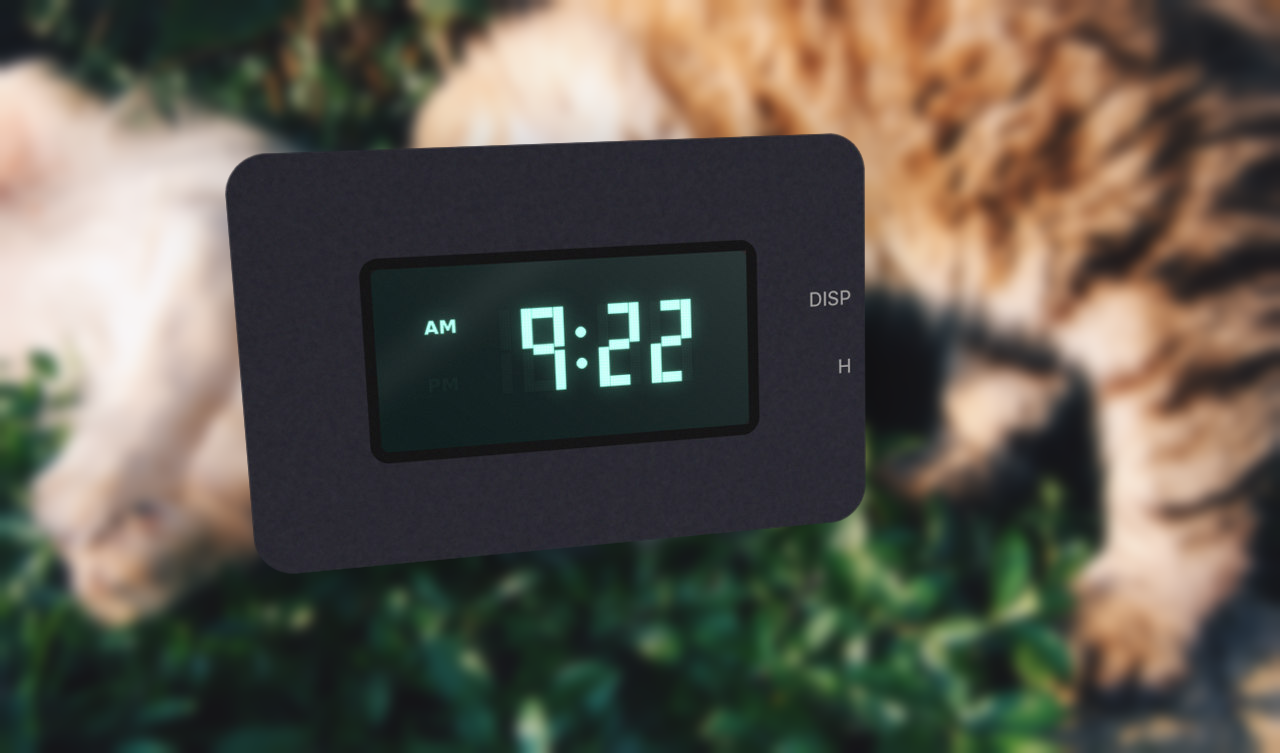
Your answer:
9 h 22 min
